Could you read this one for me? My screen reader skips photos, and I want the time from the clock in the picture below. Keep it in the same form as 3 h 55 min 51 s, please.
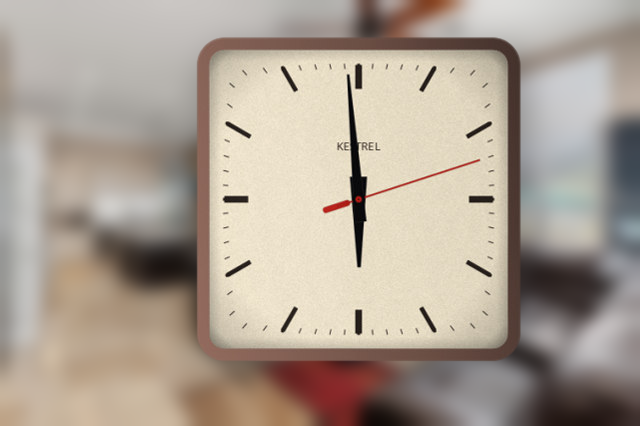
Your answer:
5 h 59 min 12 s
